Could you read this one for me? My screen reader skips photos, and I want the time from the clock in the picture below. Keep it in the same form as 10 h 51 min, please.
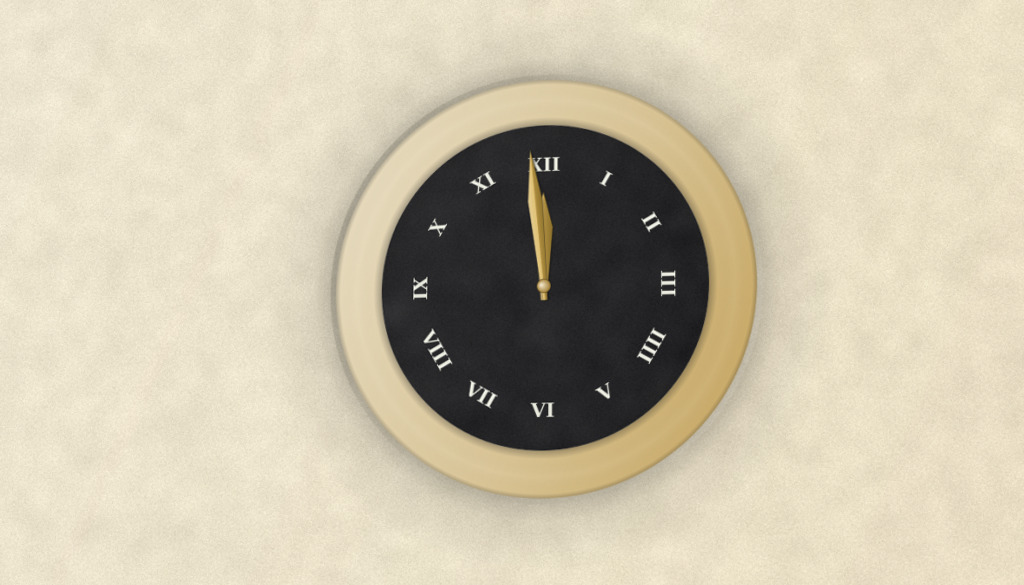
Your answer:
11 h 59 min
